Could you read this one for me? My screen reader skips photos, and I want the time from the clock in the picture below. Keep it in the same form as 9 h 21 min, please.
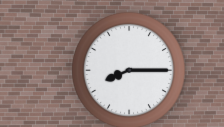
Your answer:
8 h 15 min
